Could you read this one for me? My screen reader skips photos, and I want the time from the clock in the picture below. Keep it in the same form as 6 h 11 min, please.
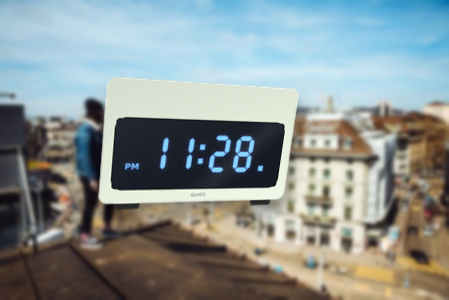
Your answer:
11 h 28 min
